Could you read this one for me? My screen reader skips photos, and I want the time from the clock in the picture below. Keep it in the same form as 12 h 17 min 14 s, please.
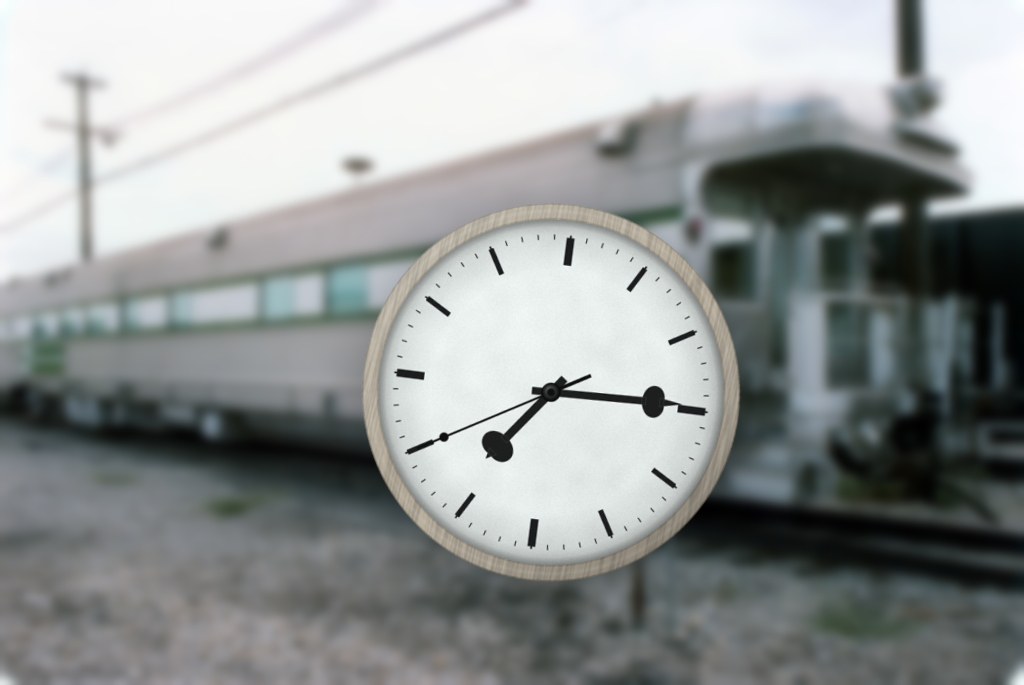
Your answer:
7 h 14 min 40 s
